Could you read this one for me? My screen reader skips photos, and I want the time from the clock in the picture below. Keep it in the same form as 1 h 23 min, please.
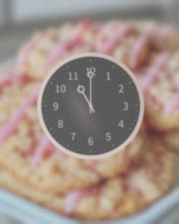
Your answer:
11 h 00 min
